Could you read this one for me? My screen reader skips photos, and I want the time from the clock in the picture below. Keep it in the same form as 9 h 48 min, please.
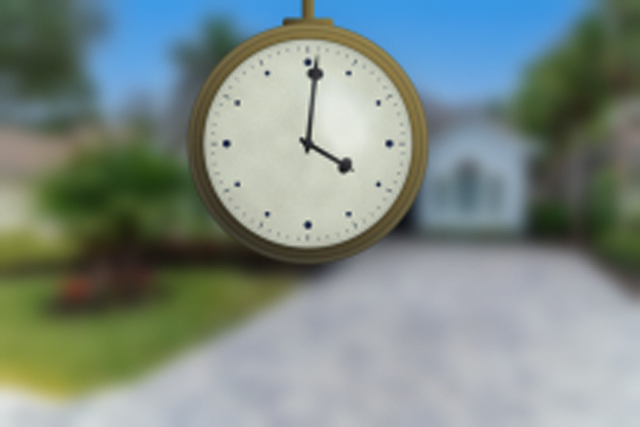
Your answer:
4 h 01 min
